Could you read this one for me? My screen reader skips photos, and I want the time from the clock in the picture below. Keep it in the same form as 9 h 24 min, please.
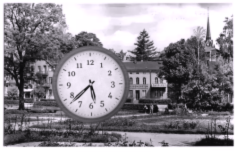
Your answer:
5 h 38 min
